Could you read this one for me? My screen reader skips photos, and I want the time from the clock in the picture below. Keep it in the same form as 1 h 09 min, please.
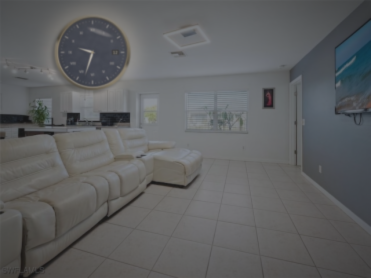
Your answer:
9 h 33 min
